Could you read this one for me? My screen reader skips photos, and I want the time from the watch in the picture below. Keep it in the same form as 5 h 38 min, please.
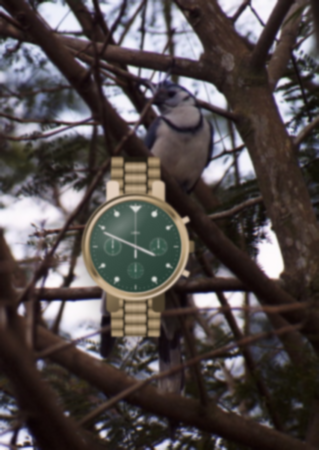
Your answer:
3 h 49 min
